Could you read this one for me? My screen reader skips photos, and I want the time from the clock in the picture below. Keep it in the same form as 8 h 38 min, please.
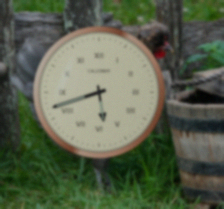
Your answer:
5 h 42 min
